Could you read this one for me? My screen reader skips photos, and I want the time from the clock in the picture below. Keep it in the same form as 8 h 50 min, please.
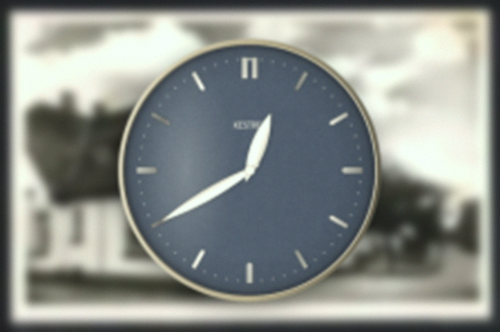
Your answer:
12 h 40 min
